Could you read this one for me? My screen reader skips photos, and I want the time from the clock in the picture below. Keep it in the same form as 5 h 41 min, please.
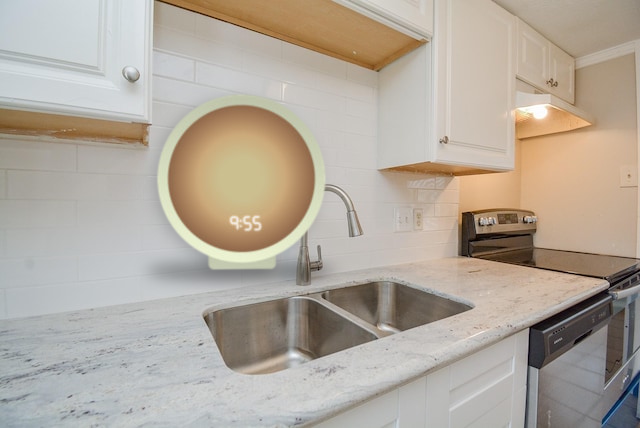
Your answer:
9 h 55 min
